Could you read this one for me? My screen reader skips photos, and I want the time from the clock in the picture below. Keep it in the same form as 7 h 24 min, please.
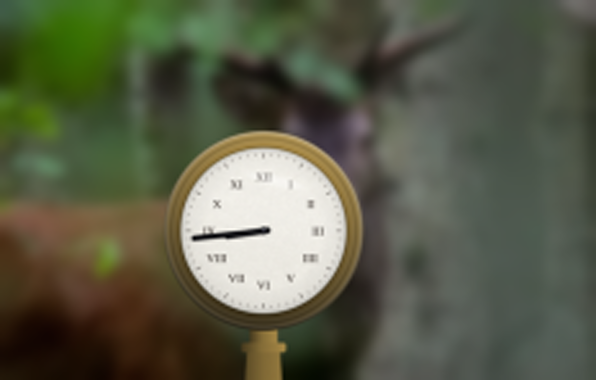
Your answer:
8 h 44 min
